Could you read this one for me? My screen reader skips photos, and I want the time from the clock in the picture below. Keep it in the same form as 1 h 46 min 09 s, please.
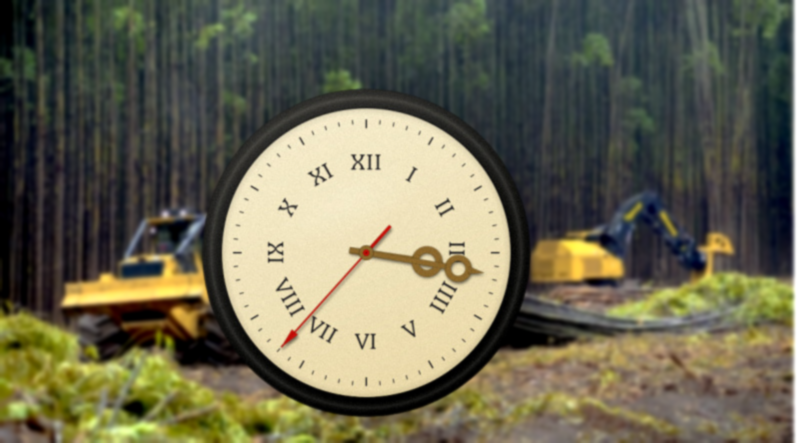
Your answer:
3 h 16 min 37 s
